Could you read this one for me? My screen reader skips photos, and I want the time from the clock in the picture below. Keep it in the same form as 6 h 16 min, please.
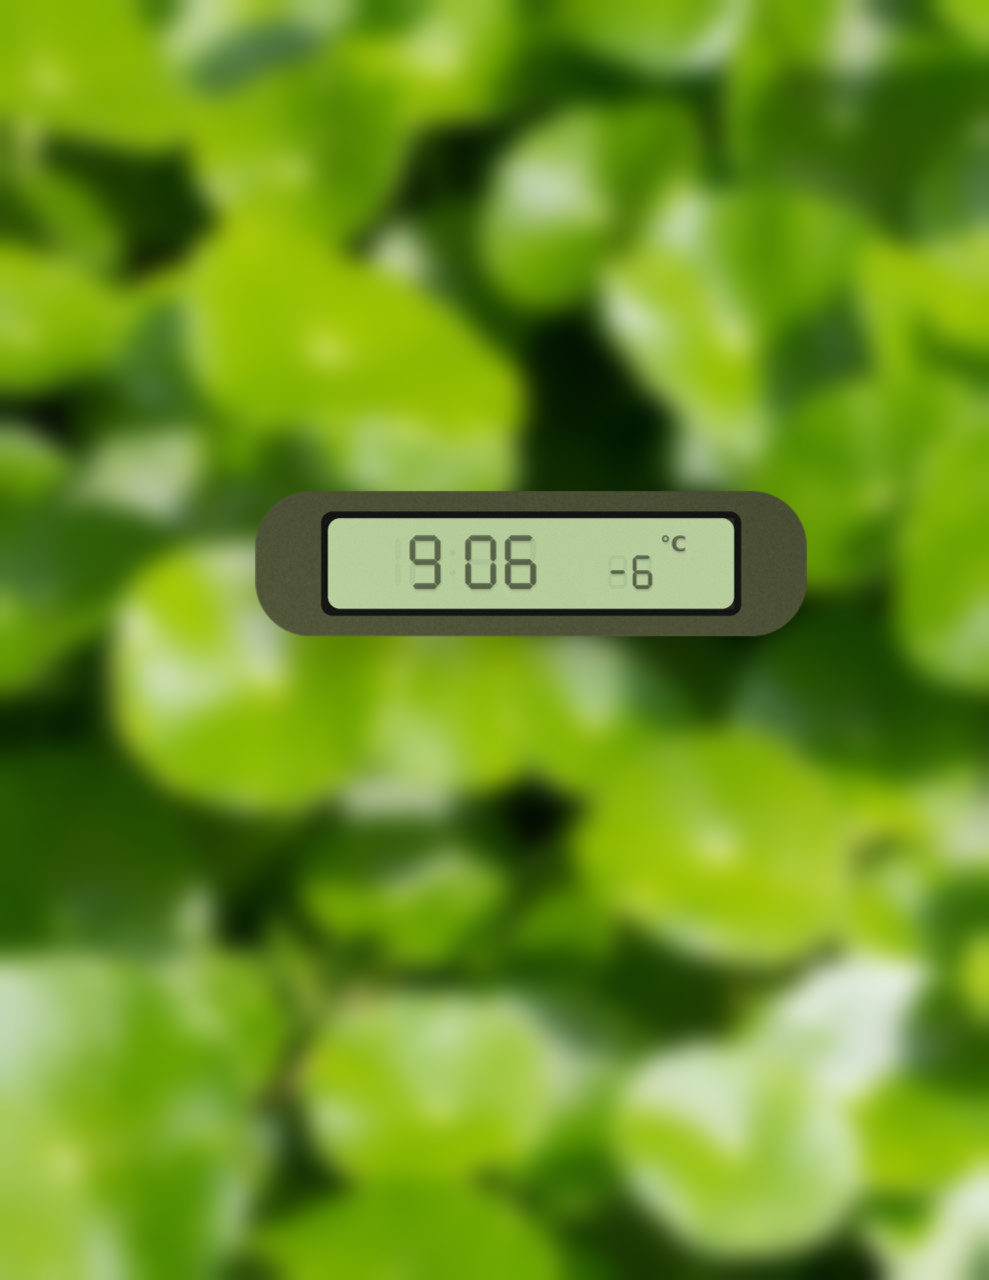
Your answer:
9 h 06 min
